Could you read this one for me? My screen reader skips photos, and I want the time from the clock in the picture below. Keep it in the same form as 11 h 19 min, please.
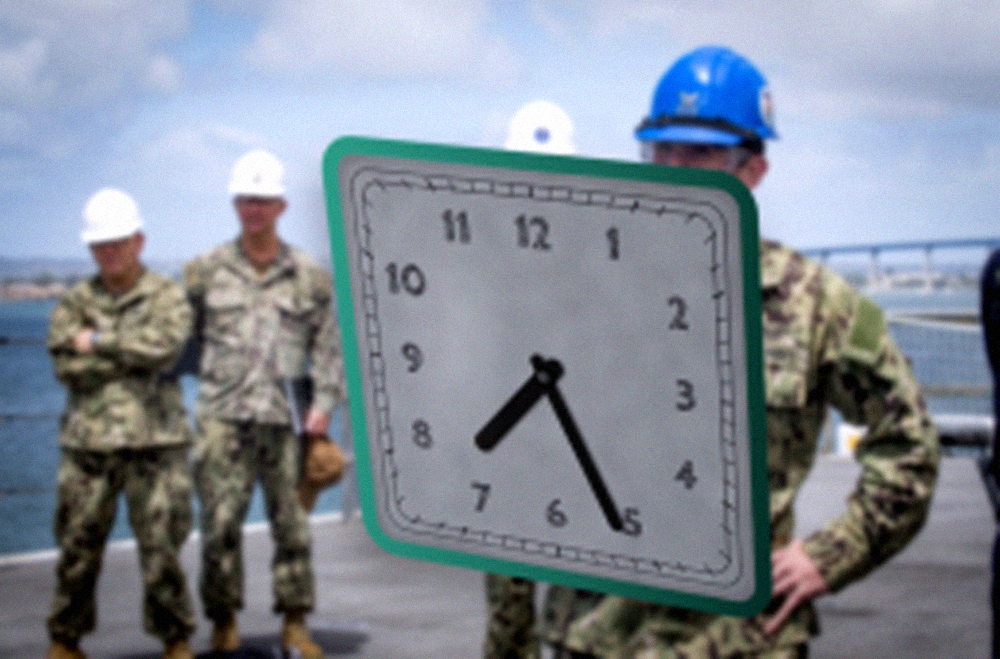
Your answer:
7 h 26 min
